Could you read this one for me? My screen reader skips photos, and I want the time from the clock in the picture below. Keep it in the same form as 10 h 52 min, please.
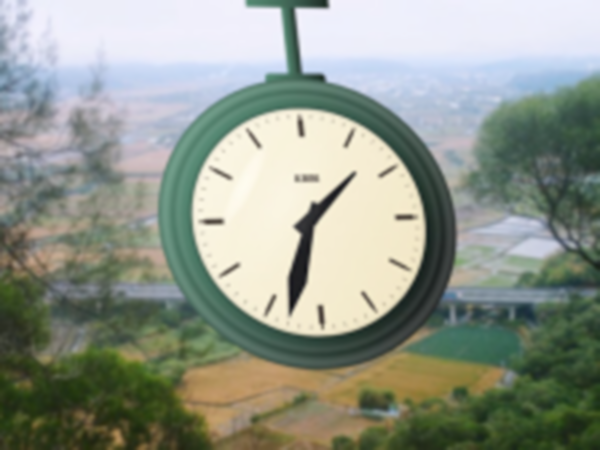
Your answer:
1 h 33 min
